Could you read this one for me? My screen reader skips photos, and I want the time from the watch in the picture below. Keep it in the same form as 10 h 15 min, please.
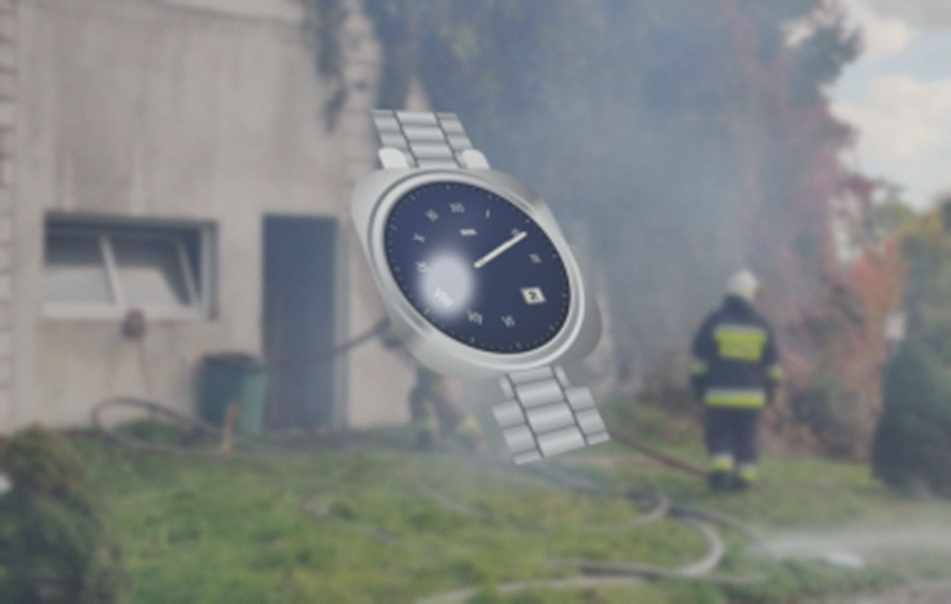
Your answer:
2 h 11 min
